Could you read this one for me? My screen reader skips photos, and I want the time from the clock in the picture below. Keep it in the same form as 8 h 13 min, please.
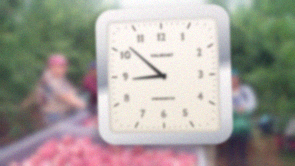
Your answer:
8 h 52 min
